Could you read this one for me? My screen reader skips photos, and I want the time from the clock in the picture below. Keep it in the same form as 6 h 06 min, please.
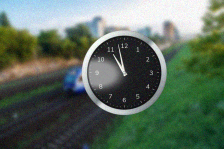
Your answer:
10 h 58 min
